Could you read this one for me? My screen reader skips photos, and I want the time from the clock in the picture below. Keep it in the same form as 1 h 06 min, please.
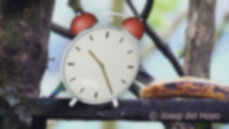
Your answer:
10 h 25 min
